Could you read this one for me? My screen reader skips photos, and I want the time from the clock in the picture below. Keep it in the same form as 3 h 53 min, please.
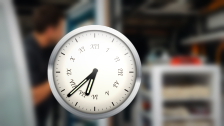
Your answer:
6 h 38 min
